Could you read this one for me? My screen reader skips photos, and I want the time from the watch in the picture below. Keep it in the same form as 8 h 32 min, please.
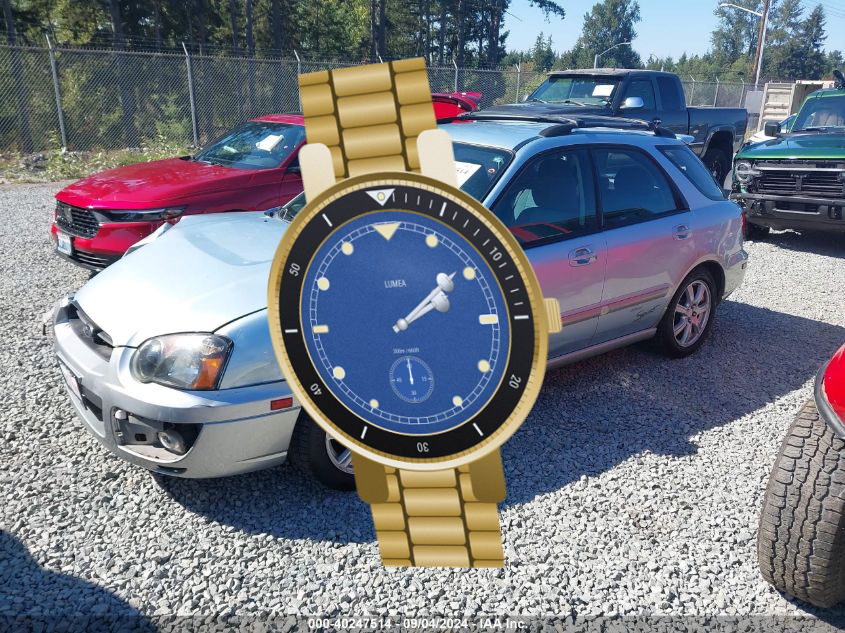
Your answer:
2 h 09 min
